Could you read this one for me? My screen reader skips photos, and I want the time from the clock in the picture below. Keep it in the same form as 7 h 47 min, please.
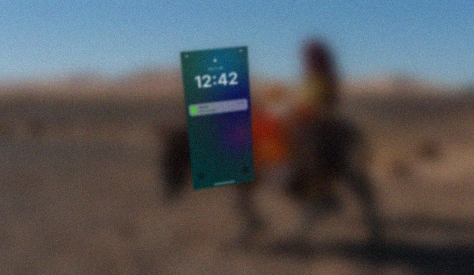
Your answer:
12 h 42 min
